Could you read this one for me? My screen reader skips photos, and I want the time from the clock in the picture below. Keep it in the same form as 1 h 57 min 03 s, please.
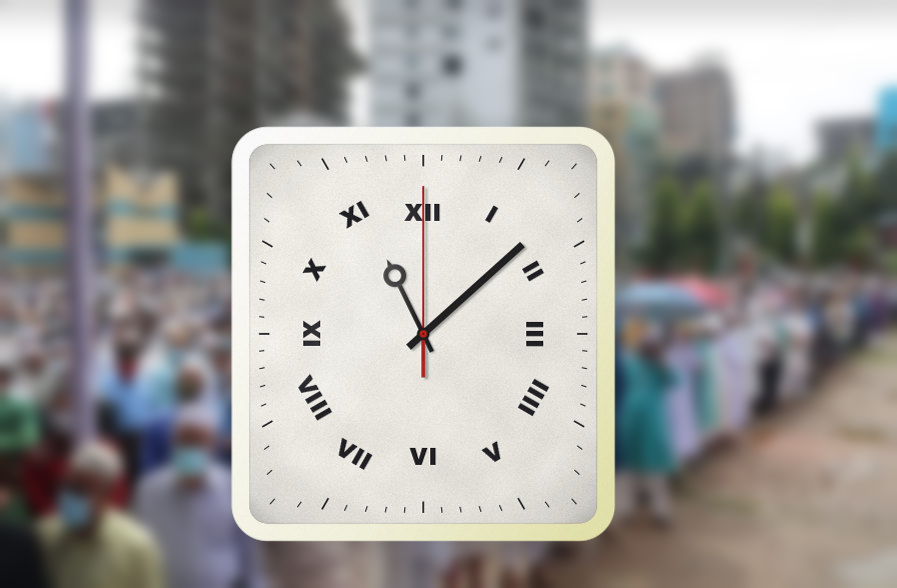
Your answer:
11 h 08 min 00 s
